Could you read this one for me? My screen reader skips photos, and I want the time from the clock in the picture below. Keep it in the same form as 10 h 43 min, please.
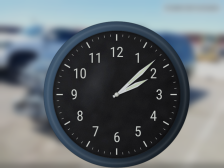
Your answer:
2 h 08 min
